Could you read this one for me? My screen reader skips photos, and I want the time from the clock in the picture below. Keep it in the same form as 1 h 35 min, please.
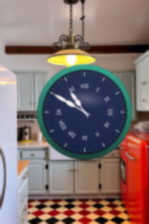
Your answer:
10 h 50 min
